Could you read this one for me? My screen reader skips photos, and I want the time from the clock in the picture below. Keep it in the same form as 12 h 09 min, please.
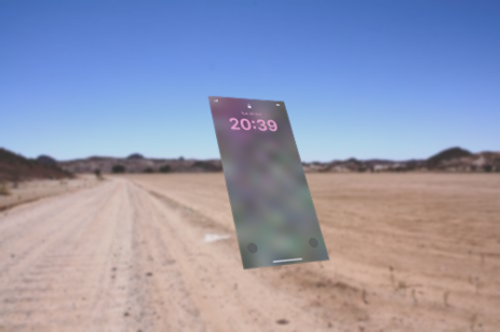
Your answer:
20 h 39 min
